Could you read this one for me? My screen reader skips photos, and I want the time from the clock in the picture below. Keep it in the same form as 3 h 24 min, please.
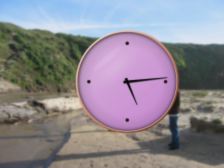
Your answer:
5 h 14 min
